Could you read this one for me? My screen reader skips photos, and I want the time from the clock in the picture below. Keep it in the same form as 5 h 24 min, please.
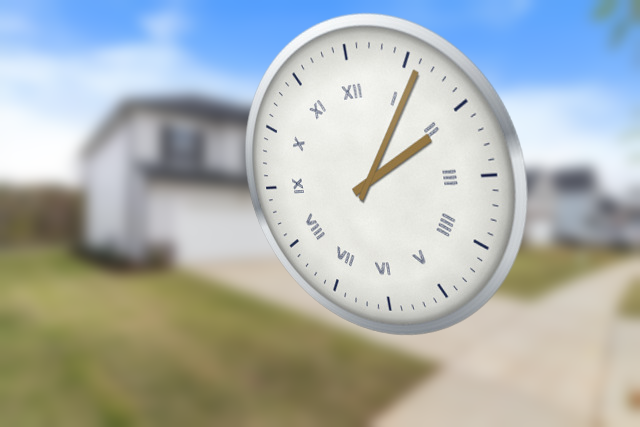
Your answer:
2 h 06 min
